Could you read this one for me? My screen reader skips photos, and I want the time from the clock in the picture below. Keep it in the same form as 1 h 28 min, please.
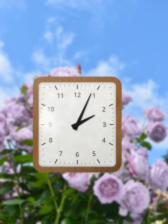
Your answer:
2 h 04 min
